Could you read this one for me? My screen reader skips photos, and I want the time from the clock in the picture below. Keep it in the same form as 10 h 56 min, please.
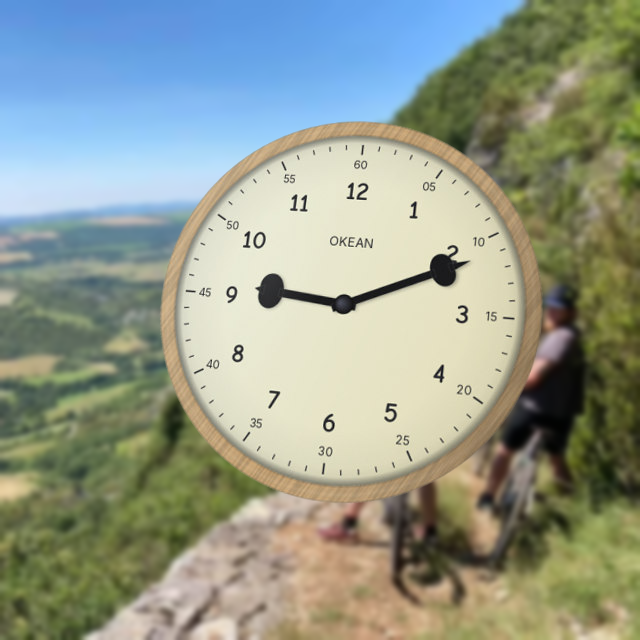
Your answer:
9 h 11 min
